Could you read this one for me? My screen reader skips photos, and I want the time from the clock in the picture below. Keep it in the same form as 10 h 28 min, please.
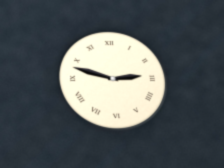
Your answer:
2 h 48 min
